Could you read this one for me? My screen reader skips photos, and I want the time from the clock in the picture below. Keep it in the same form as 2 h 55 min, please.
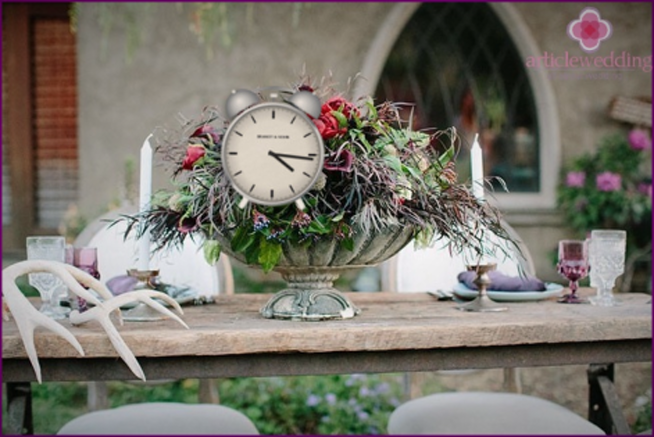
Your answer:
4 h 16 min
